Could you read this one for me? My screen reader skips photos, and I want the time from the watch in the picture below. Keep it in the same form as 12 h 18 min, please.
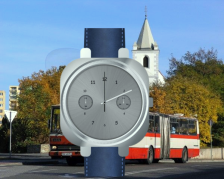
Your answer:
2 h 11 min
